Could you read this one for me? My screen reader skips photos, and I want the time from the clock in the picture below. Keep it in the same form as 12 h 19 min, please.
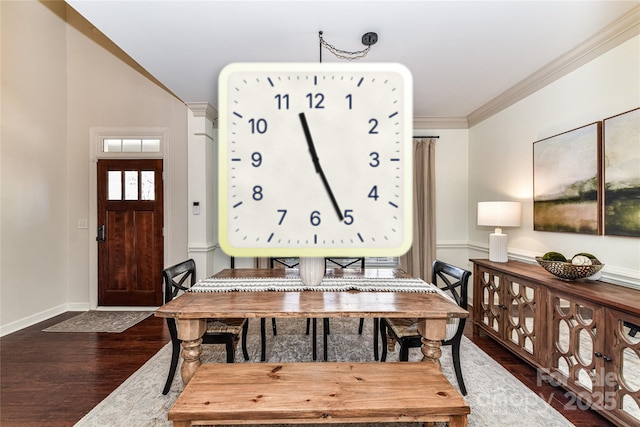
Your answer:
11 h 26 min
